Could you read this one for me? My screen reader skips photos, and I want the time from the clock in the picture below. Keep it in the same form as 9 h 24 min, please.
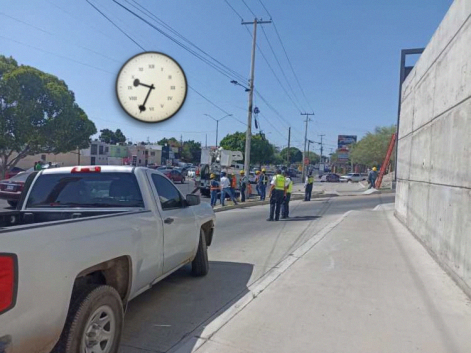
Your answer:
9 h 34 min
